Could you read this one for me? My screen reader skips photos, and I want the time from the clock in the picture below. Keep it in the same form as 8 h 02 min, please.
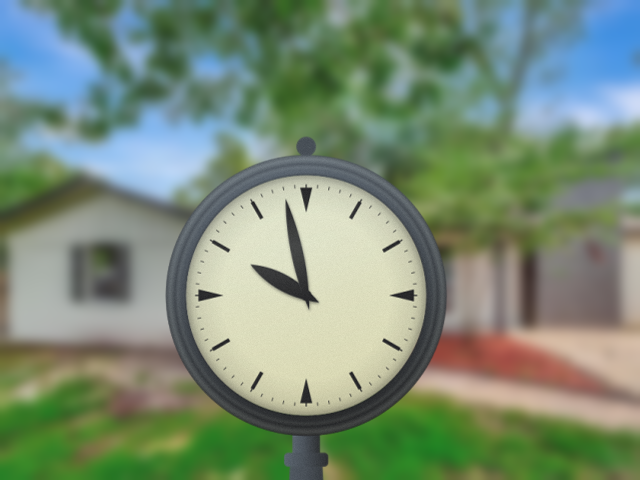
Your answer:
9 h 58 min
